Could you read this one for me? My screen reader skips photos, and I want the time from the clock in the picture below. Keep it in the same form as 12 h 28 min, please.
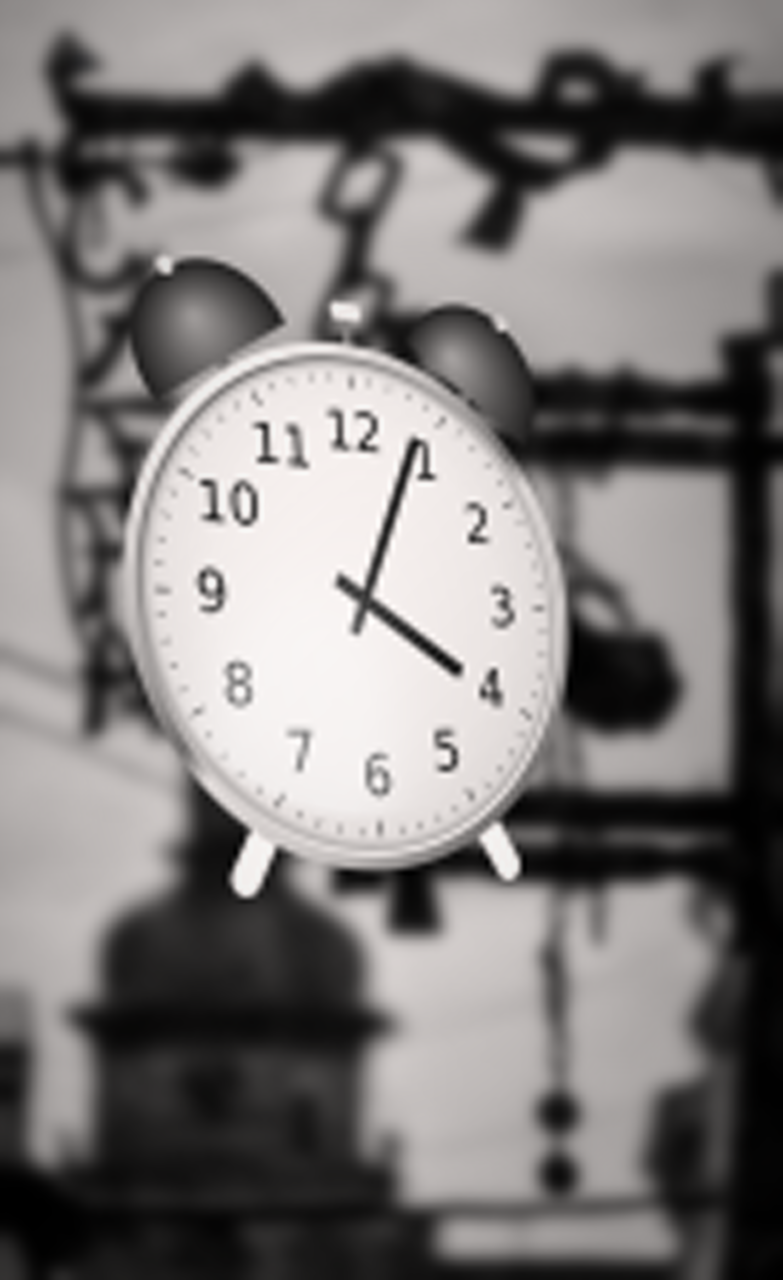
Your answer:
4 h 04 min
